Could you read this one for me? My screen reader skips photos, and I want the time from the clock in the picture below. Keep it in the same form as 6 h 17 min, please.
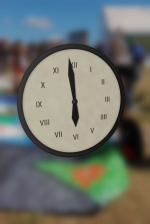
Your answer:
5 h 59 min
